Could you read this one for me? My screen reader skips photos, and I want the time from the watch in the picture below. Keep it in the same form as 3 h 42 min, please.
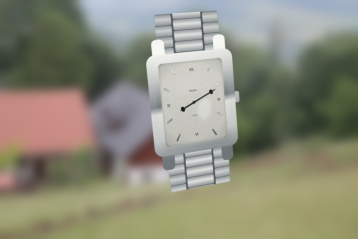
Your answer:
8 h 11 min
